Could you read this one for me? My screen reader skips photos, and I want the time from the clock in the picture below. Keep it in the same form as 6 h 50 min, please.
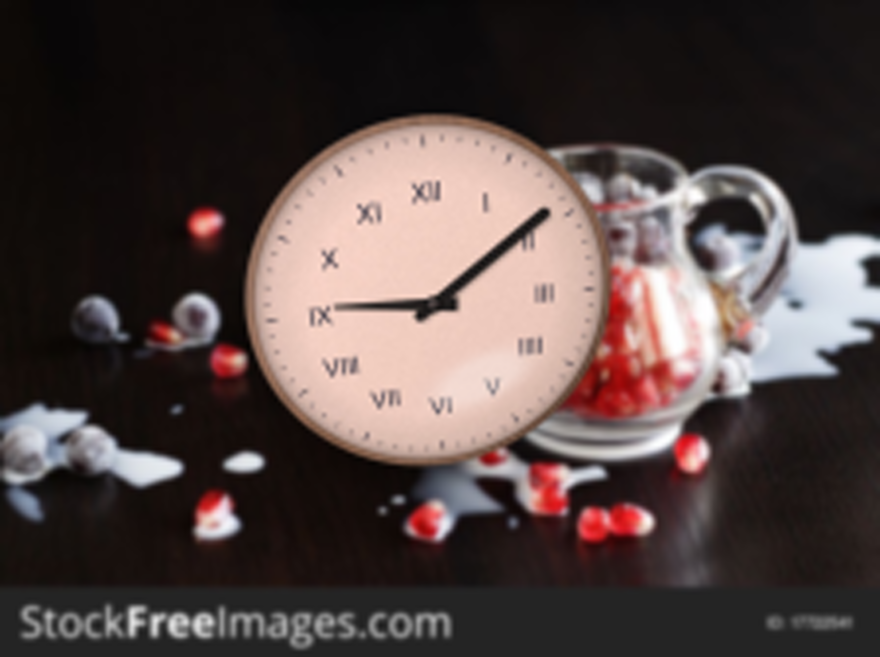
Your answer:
9 h 09 min
